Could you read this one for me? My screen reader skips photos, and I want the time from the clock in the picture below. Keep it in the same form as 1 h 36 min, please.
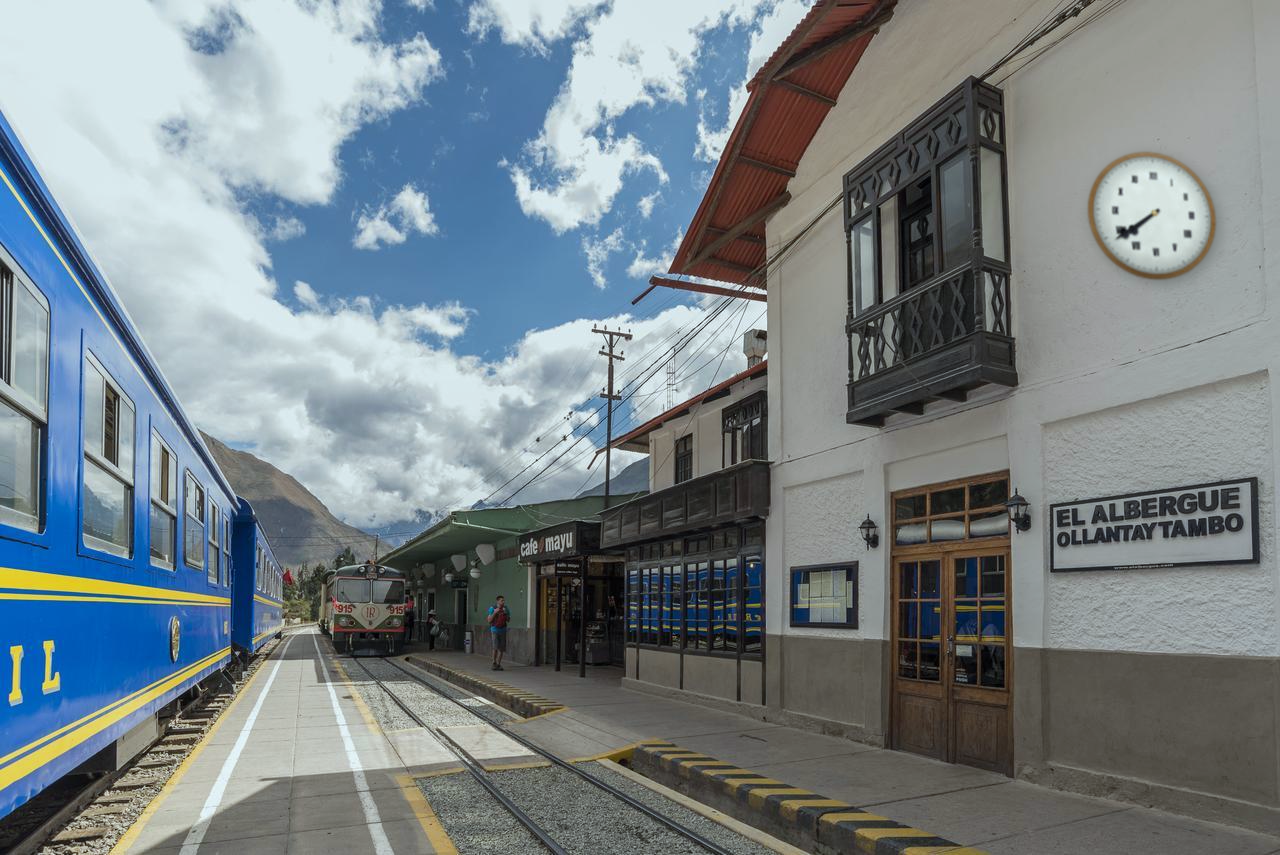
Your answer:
7 h 39 min
